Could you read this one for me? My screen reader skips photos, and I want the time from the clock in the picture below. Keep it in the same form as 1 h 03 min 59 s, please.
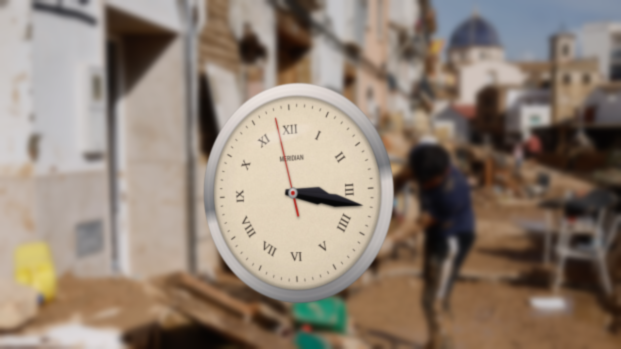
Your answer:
3 h 16 min 58 s
